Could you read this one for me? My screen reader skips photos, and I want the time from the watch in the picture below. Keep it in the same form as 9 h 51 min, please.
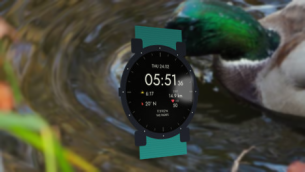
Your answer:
5 h 51 min
